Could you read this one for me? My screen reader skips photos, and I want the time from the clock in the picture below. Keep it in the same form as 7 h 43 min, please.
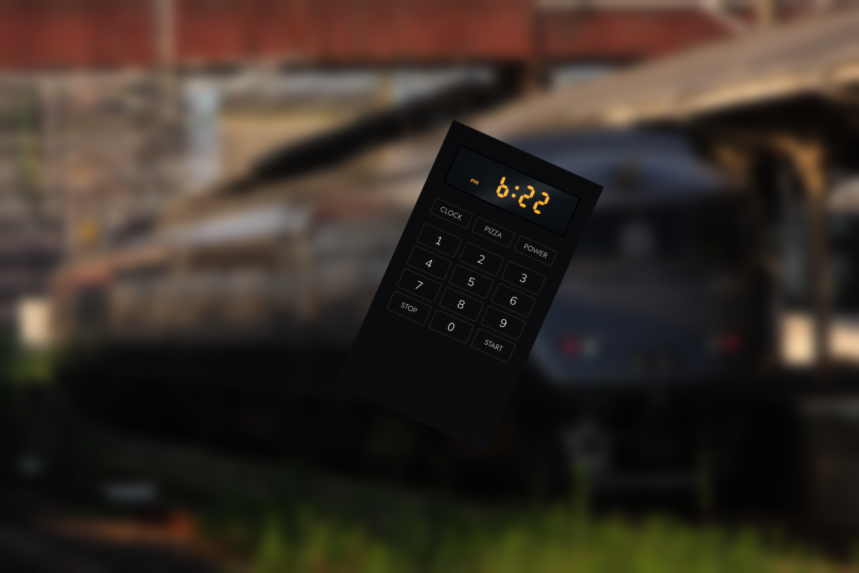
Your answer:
6 h 22 min
